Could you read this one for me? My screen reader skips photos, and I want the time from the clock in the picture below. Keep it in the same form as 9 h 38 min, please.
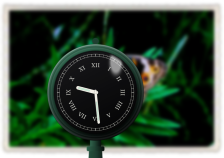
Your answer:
9 h 29 min
